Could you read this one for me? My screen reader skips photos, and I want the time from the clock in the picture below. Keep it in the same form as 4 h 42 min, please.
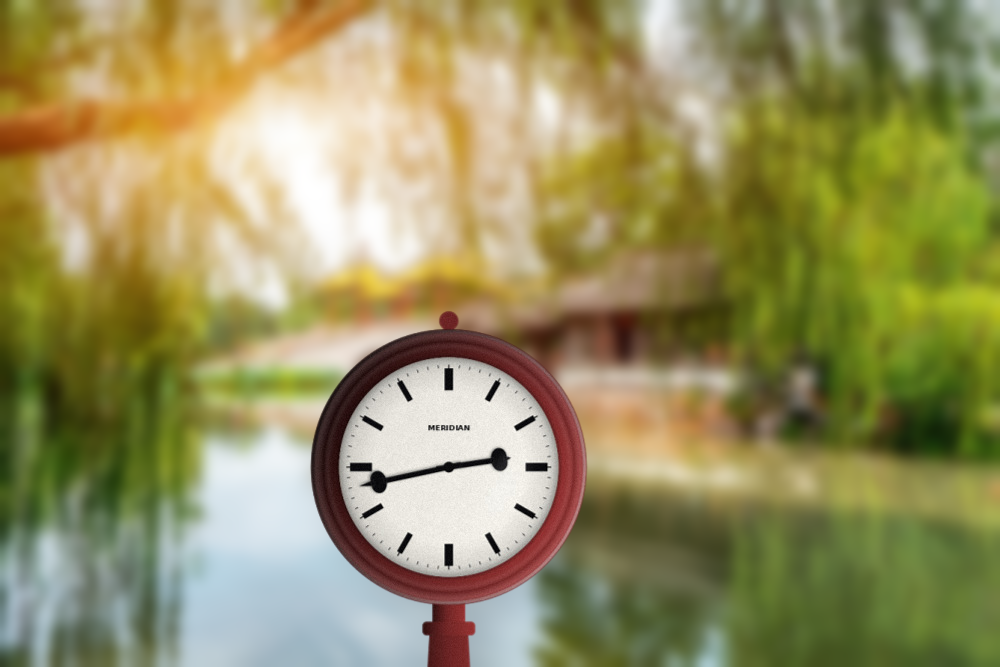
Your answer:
2 h 43 min
